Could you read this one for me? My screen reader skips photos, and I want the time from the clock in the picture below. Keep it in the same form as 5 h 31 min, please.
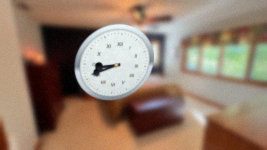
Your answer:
8 h 41 min
